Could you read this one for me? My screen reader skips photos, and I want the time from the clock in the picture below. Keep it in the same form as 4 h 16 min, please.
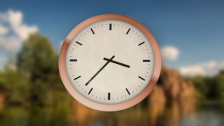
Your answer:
3 h 37 min
